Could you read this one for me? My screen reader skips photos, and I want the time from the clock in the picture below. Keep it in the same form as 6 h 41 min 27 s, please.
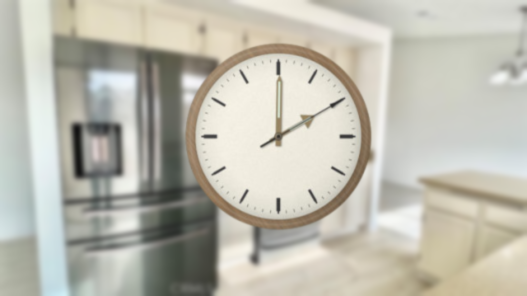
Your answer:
2 h 00 min 10 s
